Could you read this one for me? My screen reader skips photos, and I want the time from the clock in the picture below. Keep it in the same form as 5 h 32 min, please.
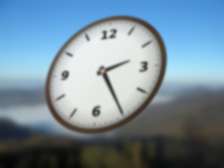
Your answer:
2 h 25 min
